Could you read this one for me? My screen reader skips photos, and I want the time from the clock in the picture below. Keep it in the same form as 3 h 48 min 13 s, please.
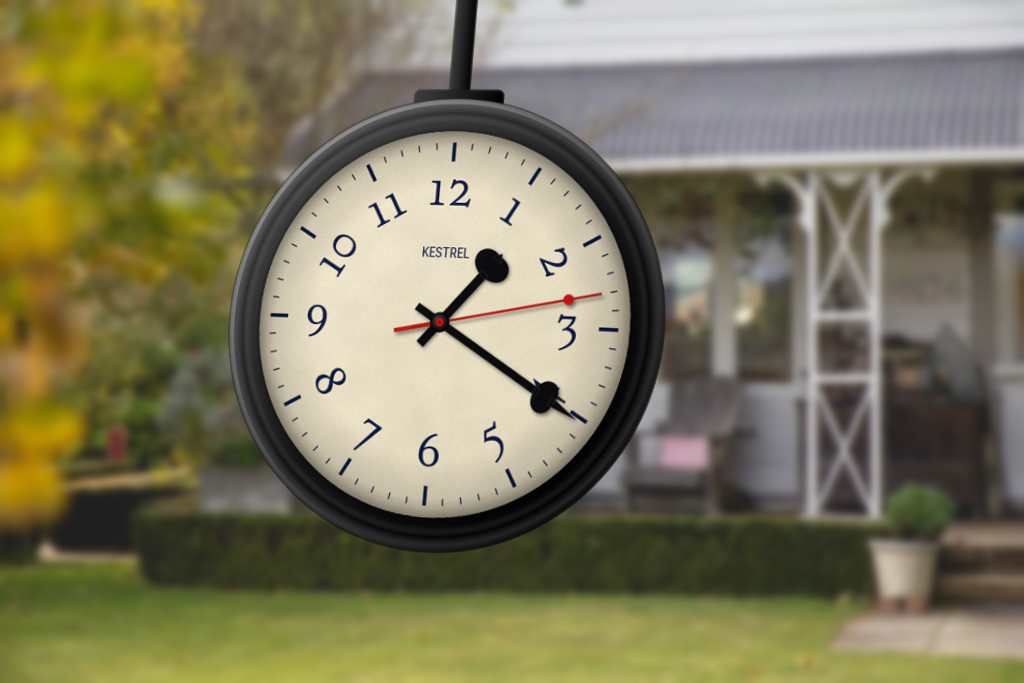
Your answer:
1 h 20 min 13 s
